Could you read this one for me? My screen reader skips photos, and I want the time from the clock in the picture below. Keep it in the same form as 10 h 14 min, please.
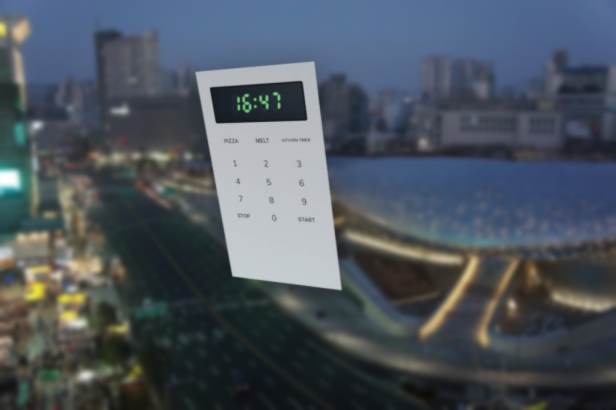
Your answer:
16 h 47 min
